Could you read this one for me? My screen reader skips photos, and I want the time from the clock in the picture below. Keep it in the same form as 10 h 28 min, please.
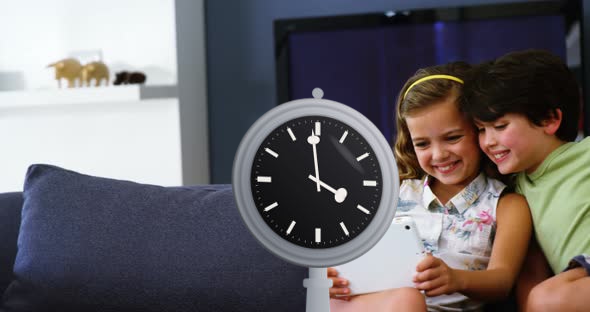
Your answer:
3 h 59 min
